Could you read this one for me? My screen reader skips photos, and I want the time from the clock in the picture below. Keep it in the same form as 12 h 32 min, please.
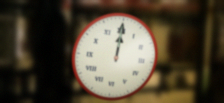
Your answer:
12 h 00 min
